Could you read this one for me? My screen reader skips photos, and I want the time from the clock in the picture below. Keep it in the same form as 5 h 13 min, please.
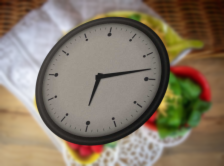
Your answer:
6 h 13 min
